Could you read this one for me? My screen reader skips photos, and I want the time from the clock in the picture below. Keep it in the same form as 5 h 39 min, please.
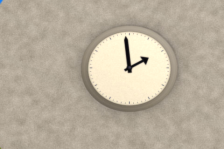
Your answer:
1 h 59 min
